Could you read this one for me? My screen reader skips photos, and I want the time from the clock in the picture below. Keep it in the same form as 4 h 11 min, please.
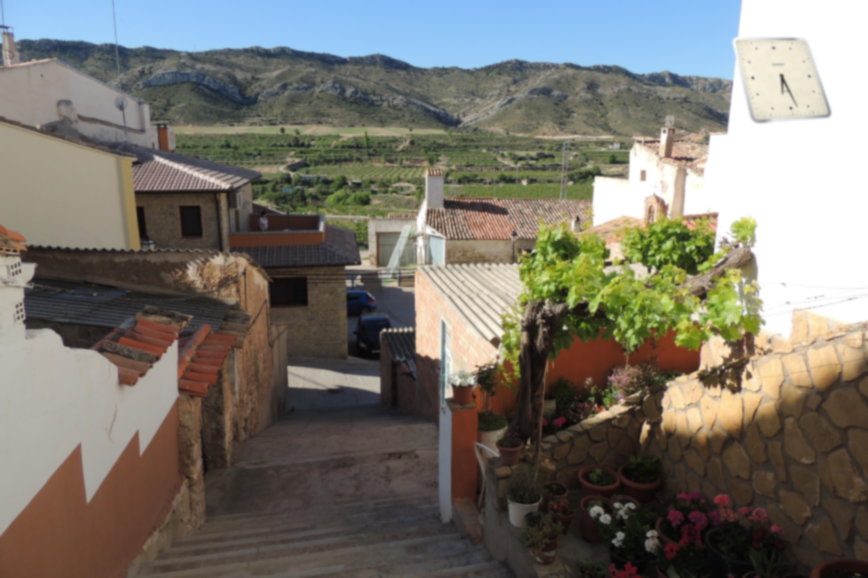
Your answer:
6 h 28 min
